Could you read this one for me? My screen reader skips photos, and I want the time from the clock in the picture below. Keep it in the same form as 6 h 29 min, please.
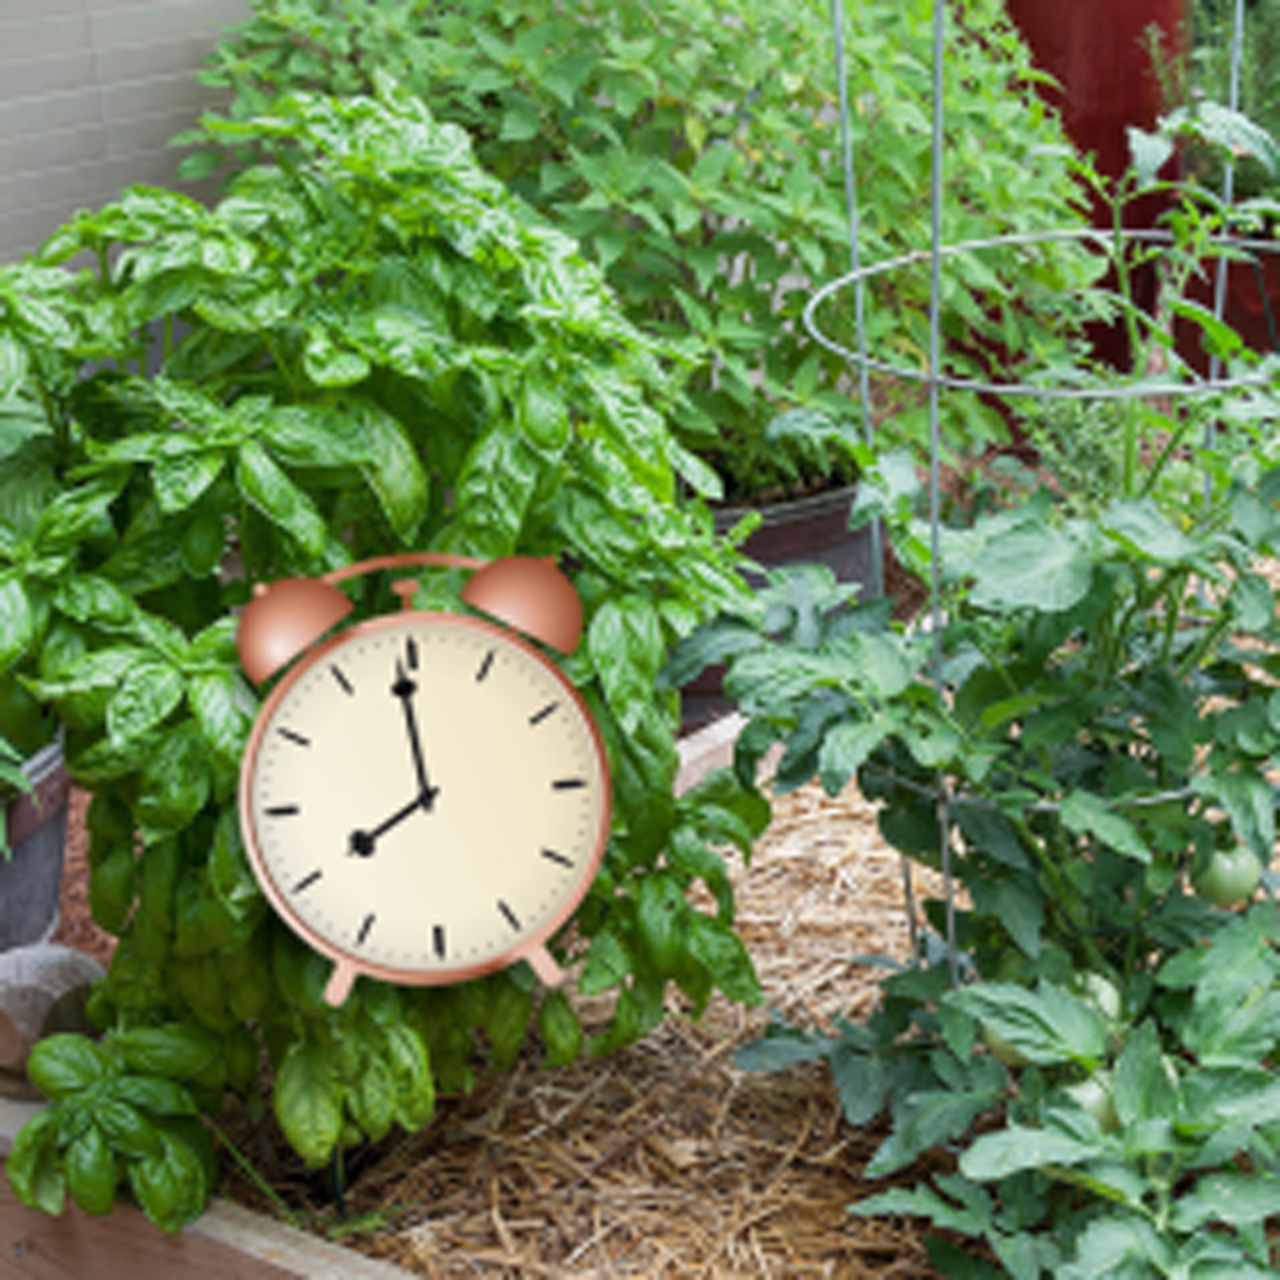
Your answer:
7 h 59 min
